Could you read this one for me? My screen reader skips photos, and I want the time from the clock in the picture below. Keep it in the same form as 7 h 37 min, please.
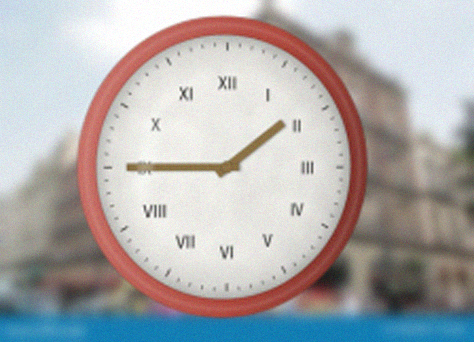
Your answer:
1 h 45 min
